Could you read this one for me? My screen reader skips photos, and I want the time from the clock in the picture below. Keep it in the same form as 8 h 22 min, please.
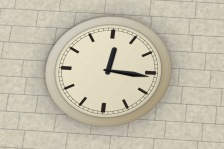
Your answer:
12 h 16 min
